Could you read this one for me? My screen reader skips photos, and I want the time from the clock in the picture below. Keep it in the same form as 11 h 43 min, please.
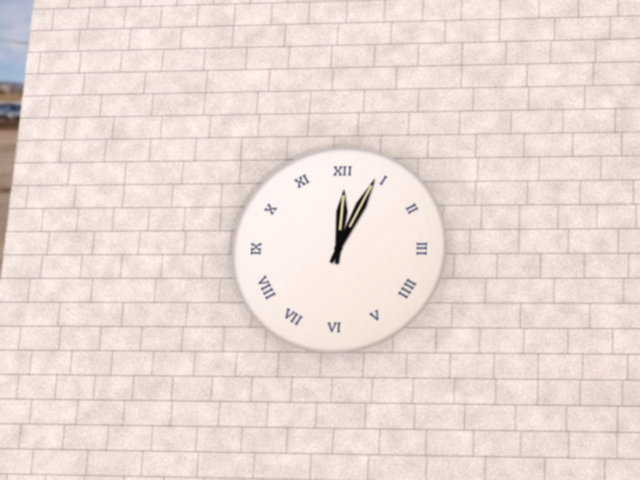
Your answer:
12 h 04 min
